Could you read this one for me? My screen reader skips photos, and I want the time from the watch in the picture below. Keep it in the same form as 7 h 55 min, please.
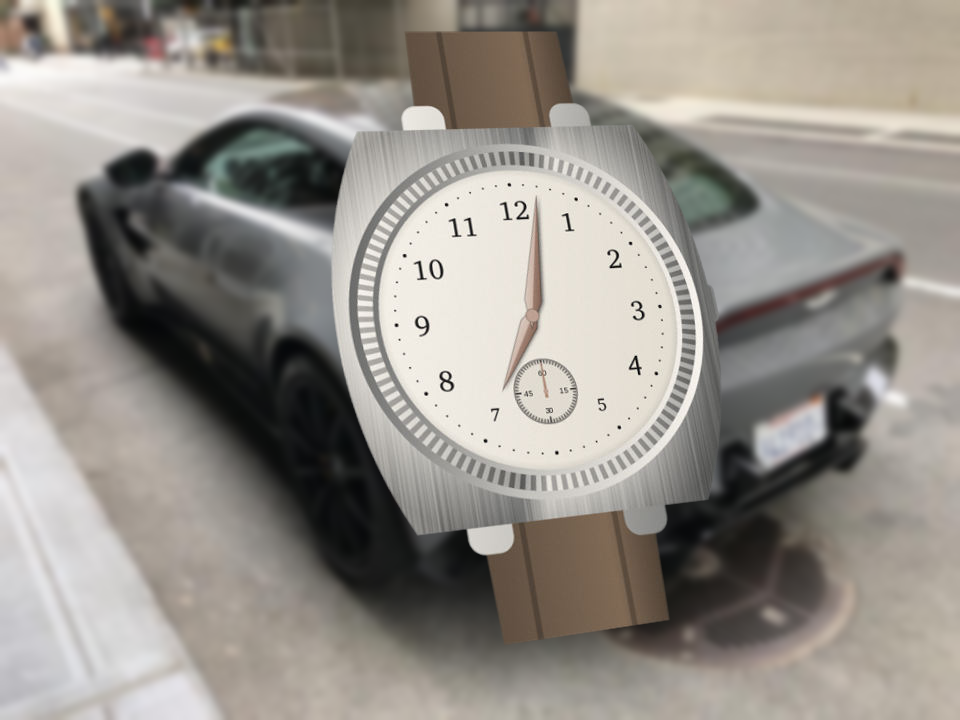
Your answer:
7 h 02 min
